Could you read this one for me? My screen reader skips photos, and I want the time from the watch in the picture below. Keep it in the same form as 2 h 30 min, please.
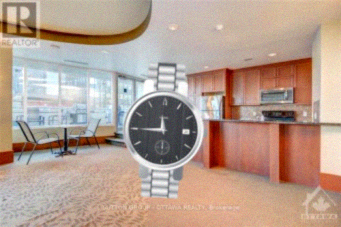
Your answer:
11 h 45 min
